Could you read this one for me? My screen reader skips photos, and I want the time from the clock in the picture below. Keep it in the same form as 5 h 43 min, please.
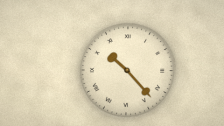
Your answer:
10 h 23 min
